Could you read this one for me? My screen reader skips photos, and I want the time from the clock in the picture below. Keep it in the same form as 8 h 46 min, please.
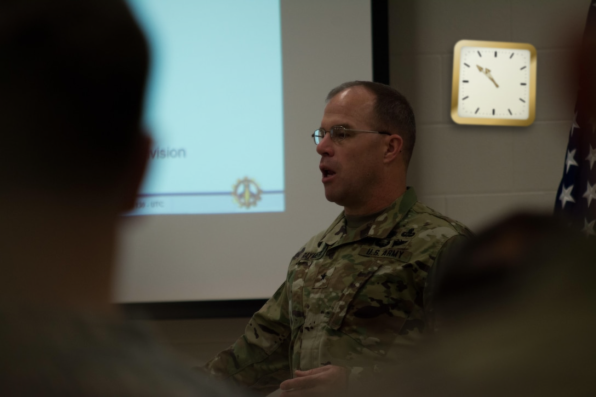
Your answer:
10 h 52 min
